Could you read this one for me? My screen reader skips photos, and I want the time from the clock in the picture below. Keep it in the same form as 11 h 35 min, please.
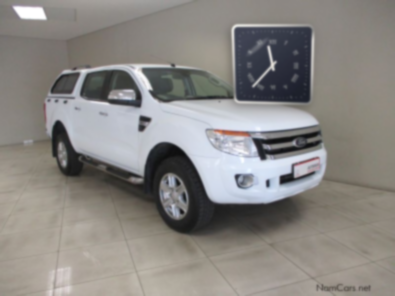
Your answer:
11 h 37 min
